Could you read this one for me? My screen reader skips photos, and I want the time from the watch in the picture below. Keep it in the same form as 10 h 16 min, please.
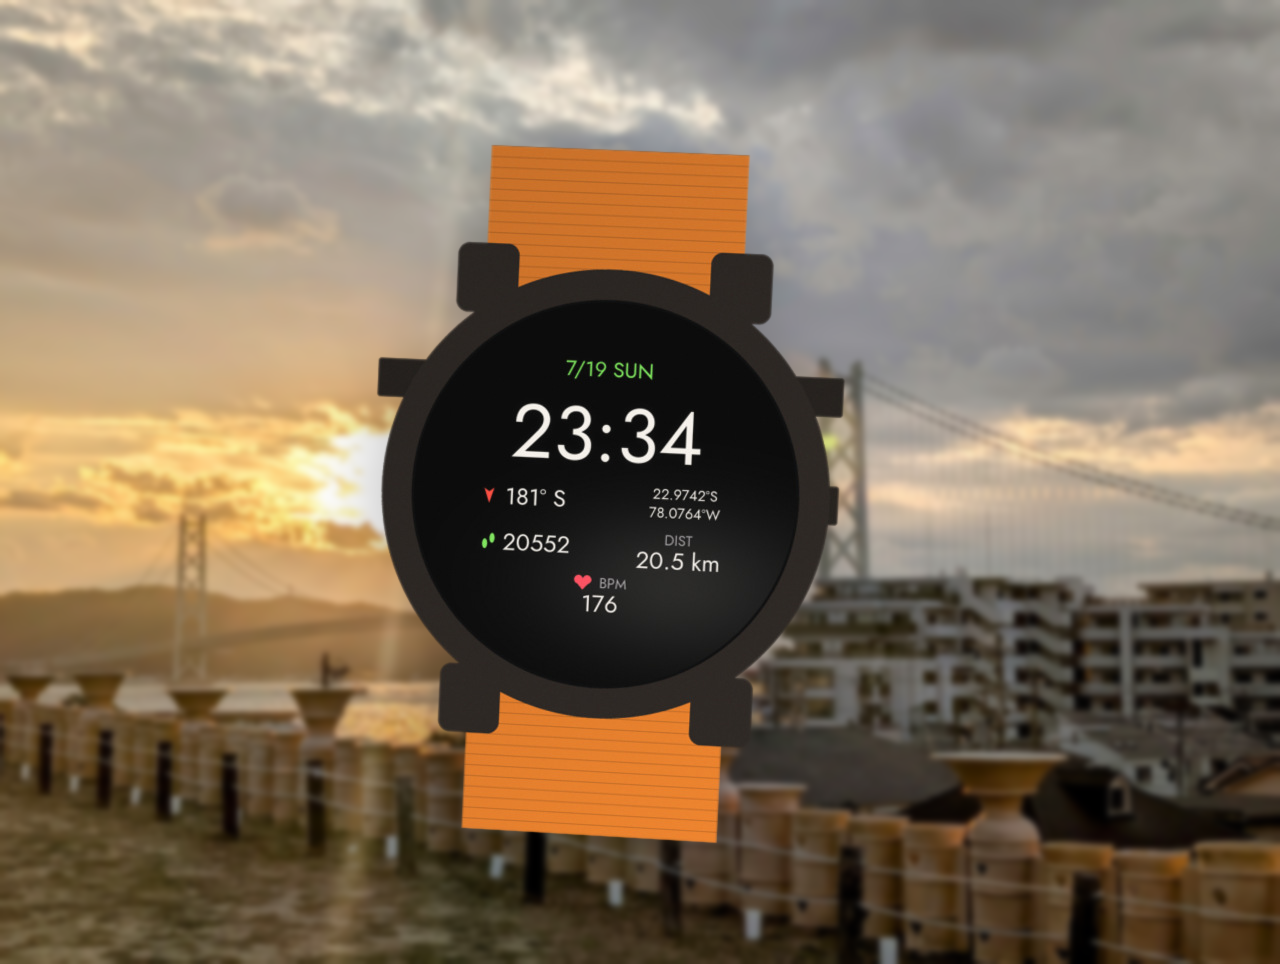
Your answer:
23 h 34 min
